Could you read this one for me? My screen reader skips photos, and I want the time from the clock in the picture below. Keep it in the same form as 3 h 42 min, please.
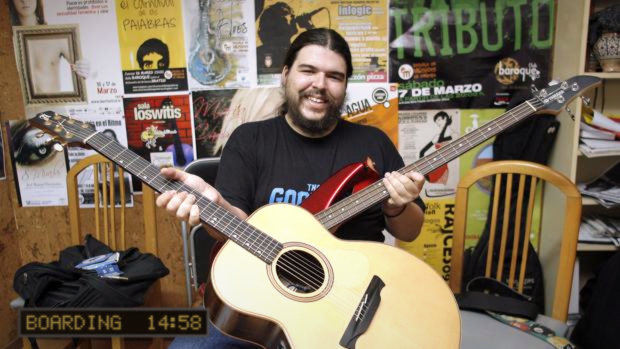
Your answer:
14 h 58 min
